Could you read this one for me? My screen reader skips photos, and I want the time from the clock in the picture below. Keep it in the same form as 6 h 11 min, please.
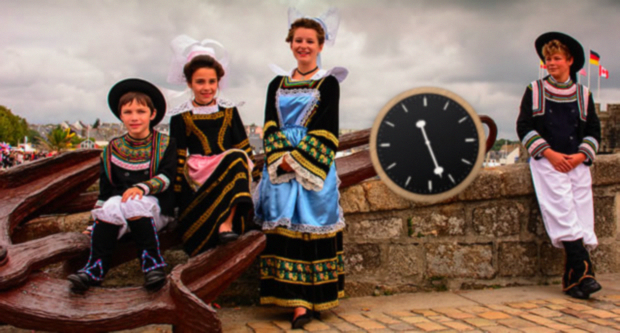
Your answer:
11 h 27 min
